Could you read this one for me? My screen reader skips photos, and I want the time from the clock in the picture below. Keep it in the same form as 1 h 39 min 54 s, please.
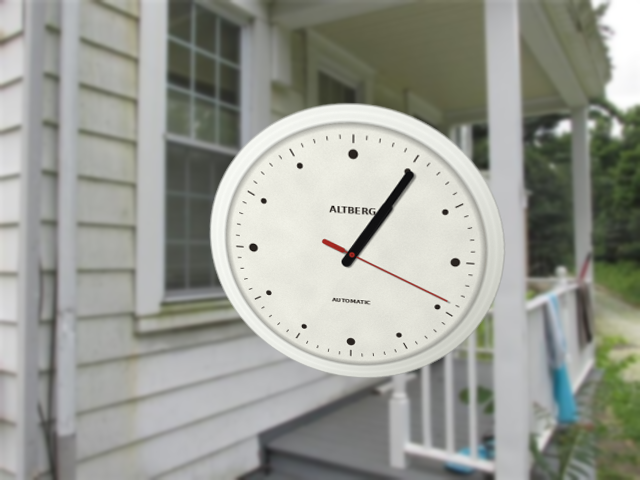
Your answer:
1 h 05 min 19 s
